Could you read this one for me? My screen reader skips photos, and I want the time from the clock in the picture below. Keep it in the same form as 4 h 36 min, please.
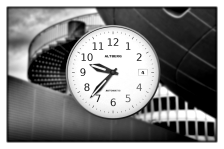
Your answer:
9 h 37 min
